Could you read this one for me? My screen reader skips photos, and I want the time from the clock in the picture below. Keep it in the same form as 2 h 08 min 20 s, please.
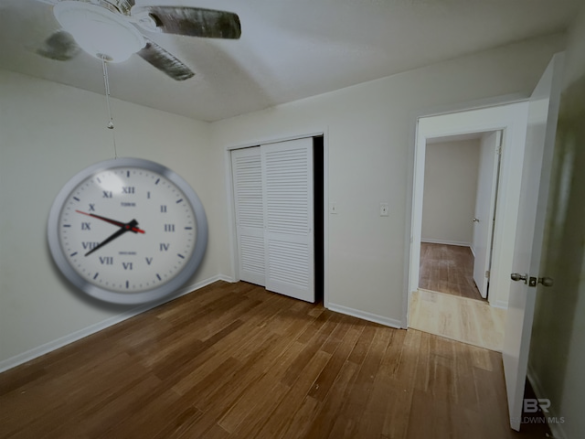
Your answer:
9 h 38 min 48 s
